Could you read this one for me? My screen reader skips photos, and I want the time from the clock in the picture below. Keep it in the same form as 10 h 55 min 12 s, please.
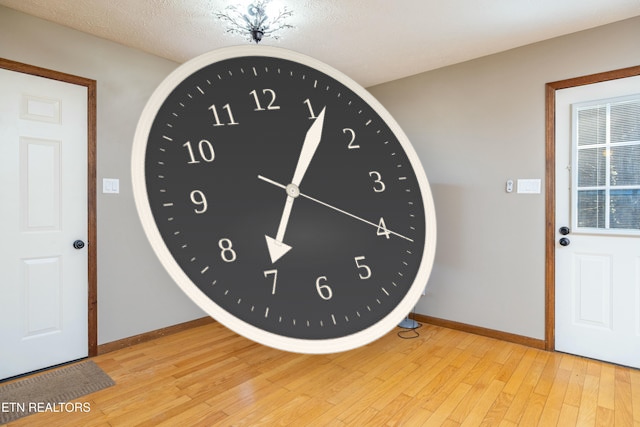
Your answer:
7 h 06 min 20 s
